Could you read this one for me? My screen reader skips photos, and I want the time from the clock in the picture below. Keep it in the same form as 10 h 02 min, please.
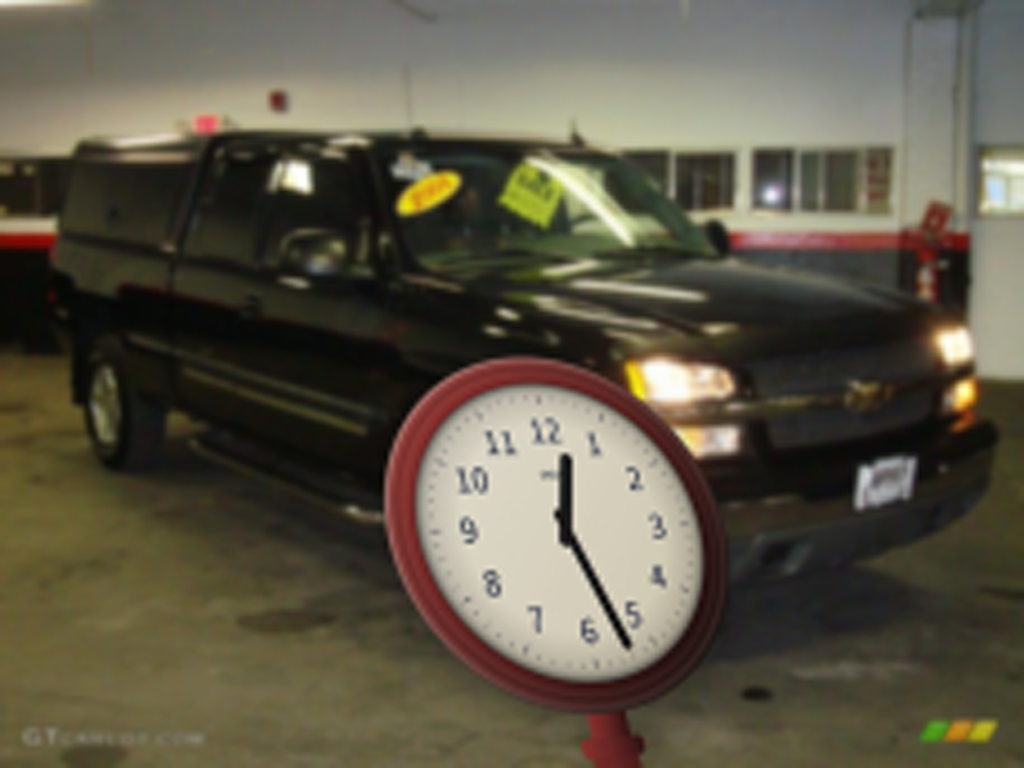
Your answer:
12 h 27 min
